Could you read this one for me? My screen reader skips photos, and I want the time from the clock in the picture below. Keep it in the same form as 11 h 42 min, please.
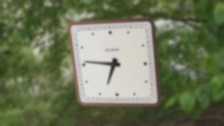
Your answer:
6 h 46 min
